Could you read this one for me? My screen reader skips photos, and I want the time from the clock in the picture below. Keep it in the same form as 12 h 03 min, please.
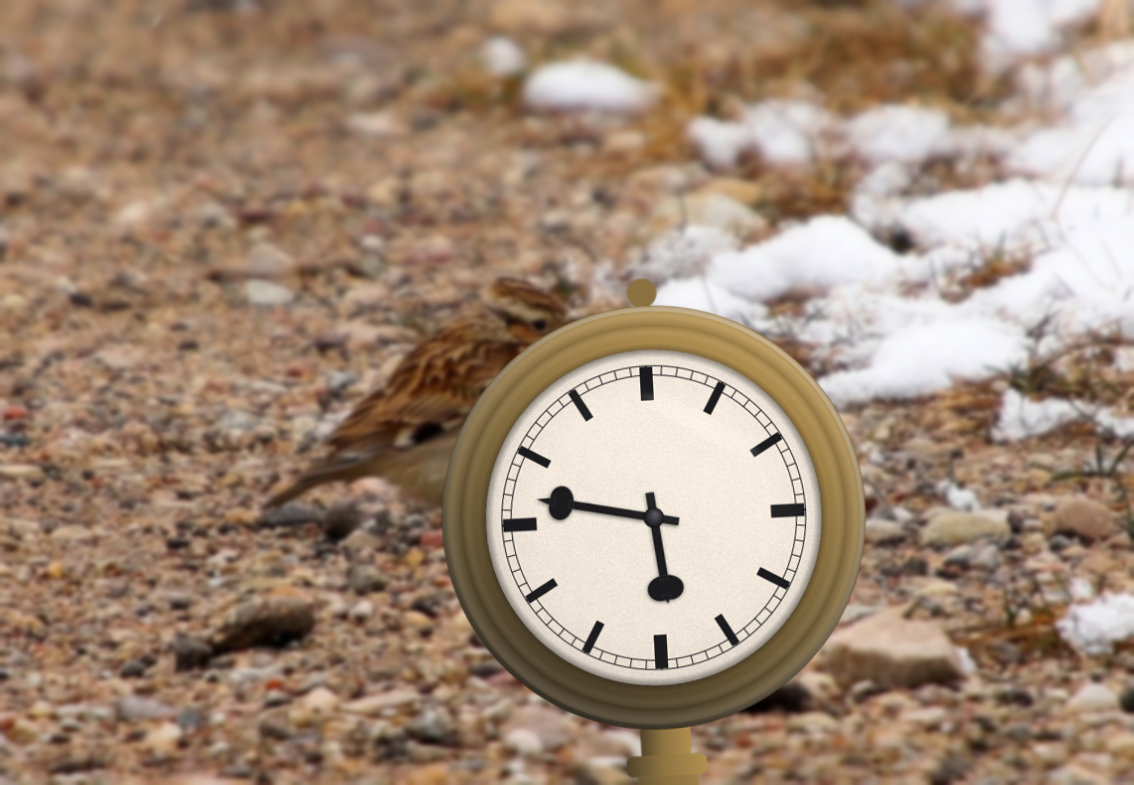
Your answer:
5 h 47 min
